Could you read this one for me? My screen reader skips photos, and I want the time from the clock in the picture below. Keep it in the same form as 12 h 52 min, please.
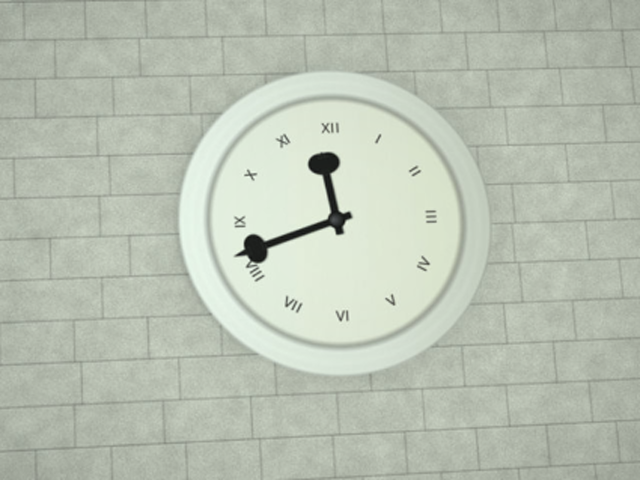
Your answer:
11 h 42 min
